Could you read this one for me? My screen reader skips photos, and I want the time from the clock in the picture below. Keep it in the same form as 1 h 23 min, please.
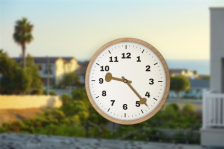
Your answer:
9 h 23 min
